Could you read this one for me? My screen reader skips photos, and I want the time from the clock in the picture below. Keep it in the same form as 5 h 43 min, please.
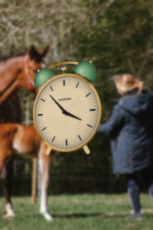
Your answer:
3 h 53 min
